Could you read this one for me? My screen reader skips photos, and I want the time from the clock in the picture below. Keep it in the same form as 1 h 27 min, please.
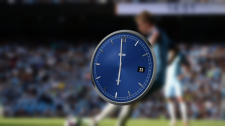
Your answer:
5 h 59 min
